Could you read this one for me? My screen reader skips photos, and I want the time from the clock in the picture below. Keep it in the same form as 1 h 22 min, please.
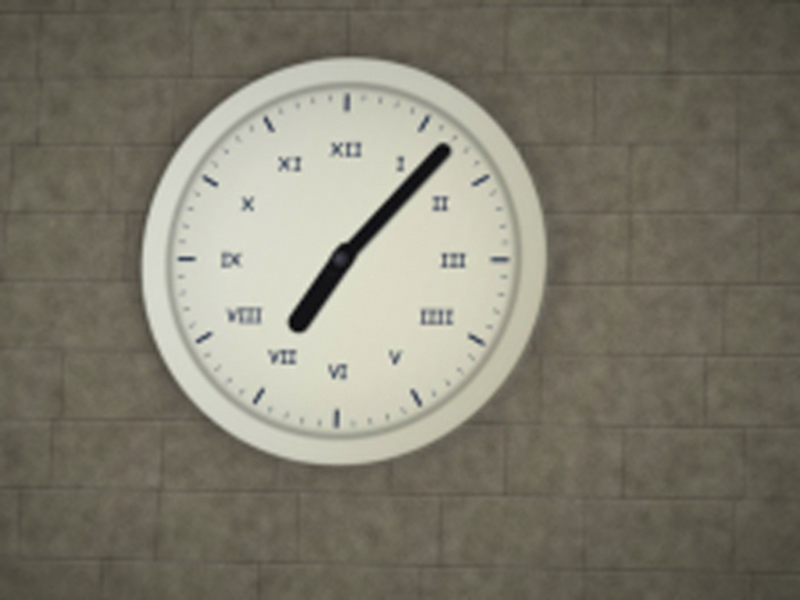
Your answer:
7 h 07 min
